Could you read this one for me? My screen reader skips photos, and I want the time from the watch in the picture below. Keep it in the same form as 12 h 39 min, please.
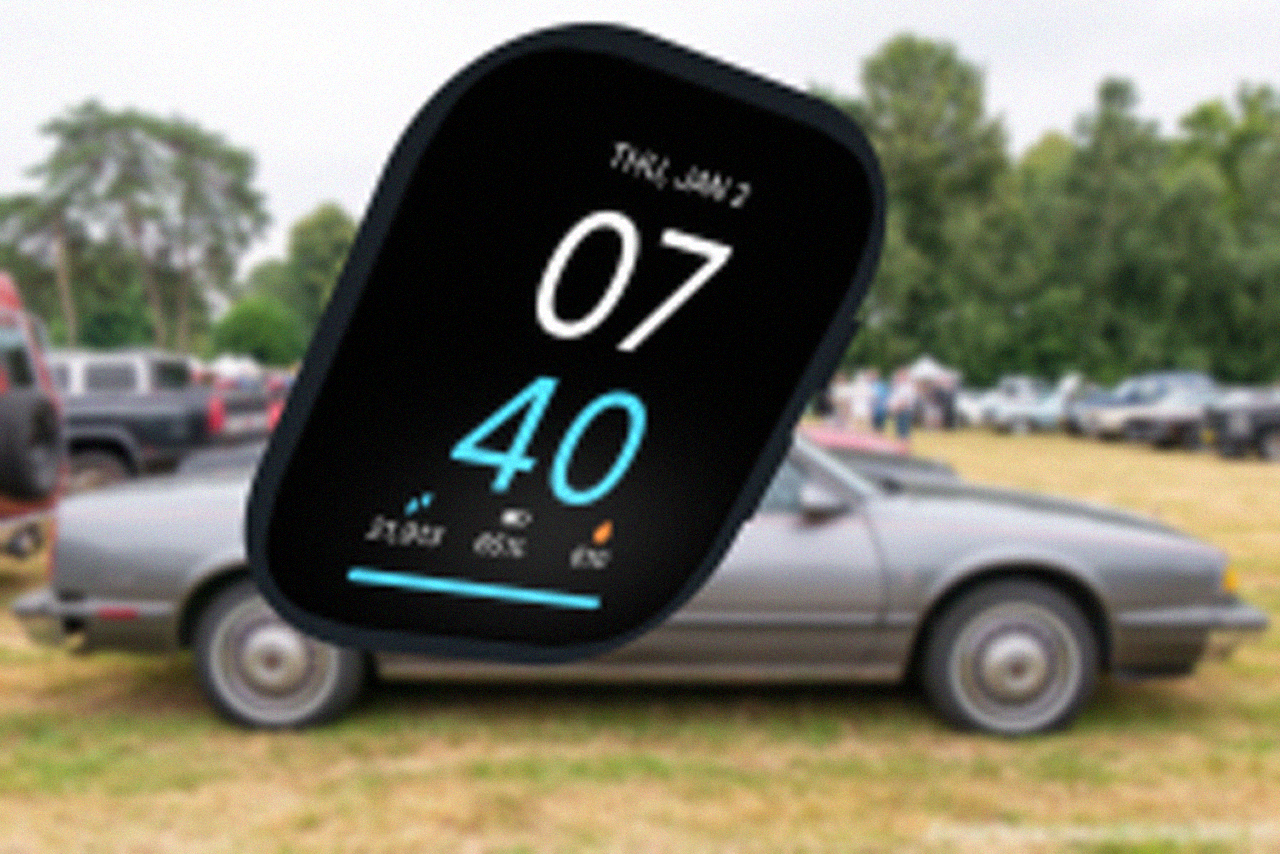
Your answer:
7 h 40 min
